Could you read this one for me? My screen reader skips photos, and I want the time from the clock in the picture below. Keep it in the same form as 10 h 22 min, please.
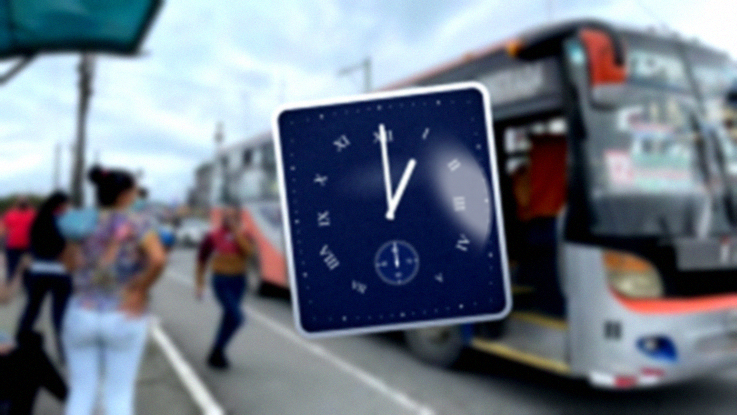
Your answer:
1 h 00 min
